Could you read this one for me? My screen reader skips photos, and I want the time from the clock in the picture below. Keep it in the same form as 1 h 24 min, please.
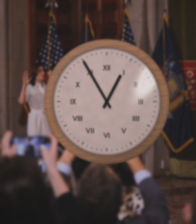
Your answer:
12 h 55 min
